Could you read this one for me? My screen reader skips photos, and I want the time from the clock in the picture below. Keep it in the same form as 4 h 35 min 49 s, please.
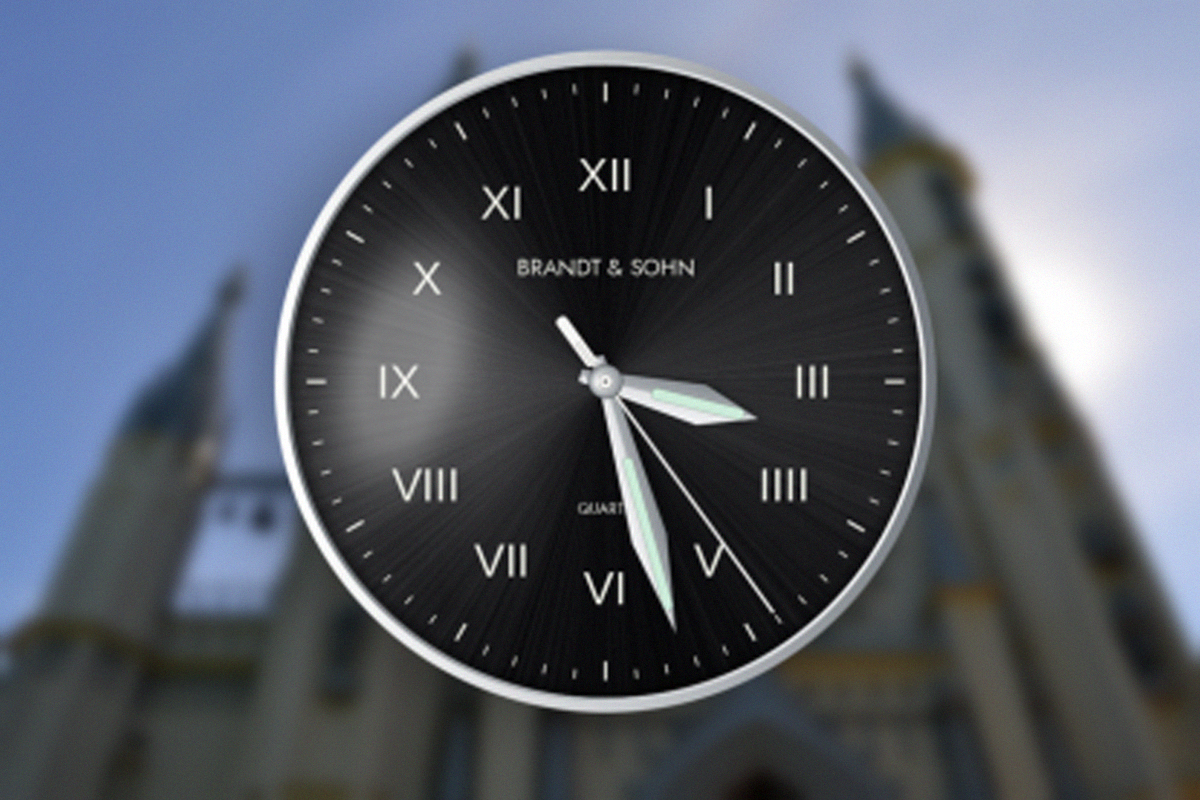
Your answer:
3 h 27 min 24 s
